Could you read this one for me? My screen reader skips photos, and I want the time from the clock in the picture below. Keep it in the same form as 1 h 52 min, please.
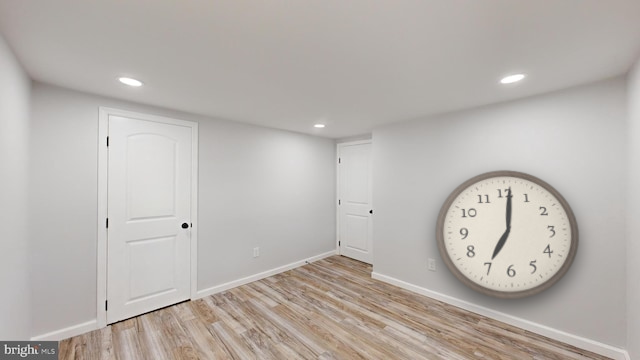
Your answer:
7 h 01 min
